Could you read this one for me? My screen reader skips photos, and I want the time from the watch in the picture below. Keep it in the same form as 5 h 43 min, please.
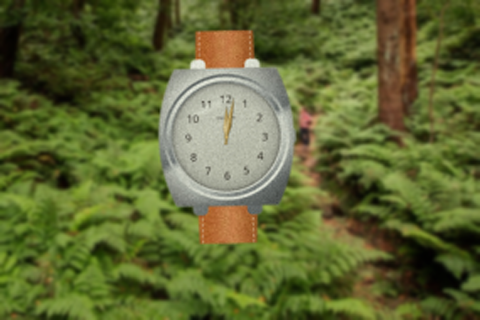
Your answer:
12 h 02 min
